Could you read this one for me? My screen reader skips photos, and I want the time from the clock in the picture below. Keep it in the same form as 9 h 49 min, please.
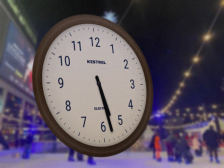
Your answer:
5 h 28 min
